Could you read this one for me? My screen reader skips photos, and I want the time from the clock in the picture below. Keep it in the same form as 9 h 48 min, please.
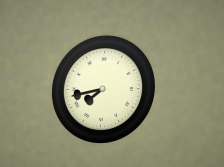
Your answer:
7 h 43 min
